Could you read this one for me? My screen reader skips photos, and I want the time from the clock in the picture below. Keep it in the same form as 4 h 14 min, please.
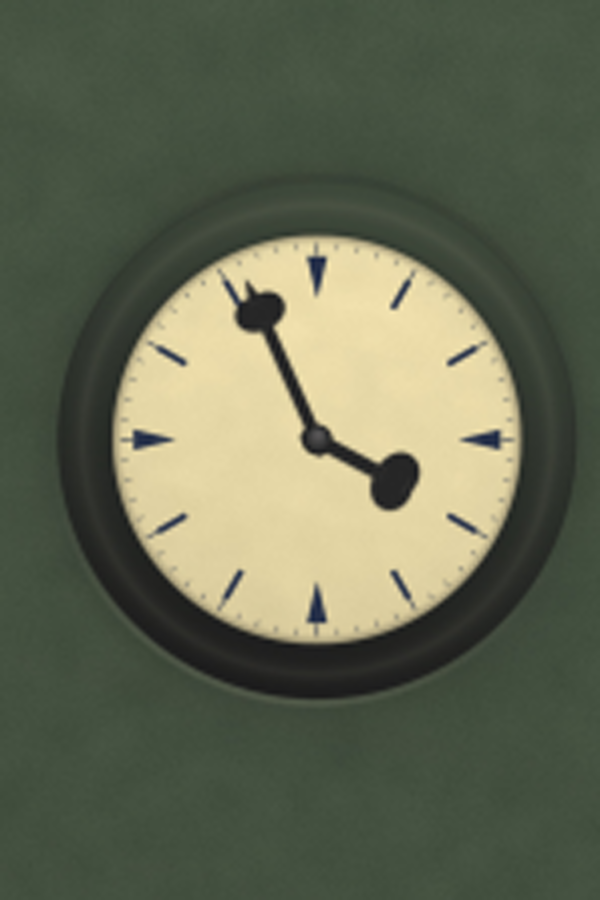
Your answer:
3 h 56 min
